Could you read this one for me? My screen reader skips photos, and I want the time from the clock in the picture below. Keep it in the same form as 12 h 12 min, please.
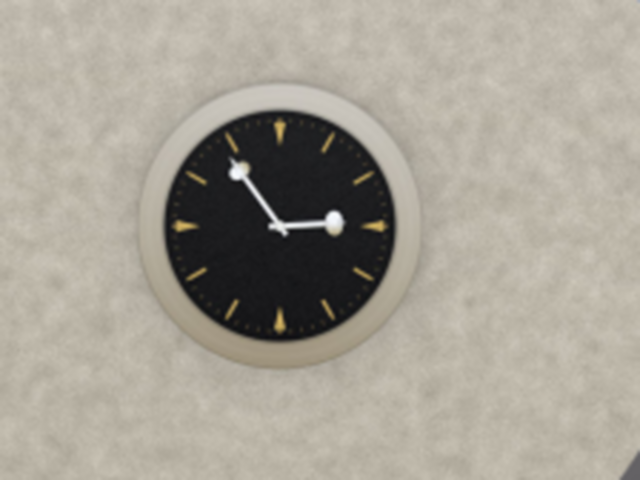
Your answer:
2 h 54 min
